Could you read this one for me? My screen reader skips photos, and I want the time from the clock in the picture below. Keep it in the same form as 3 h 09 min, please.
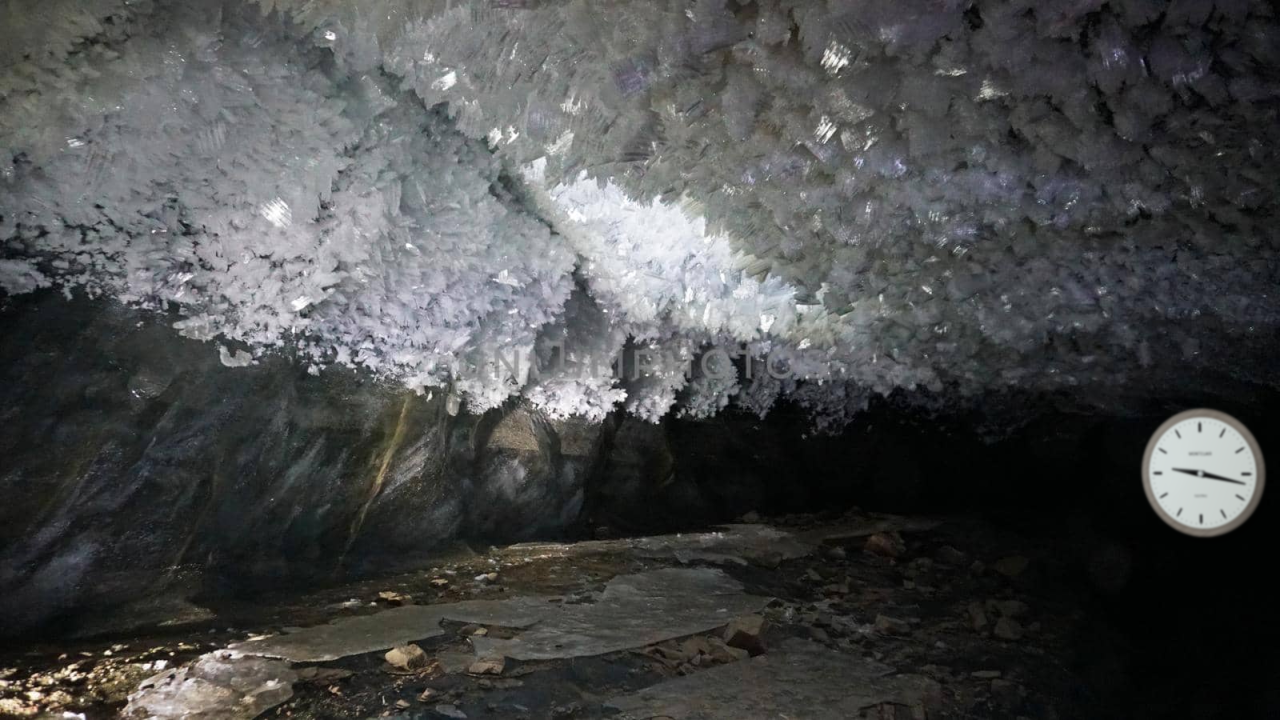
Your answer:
9 h 17 min
